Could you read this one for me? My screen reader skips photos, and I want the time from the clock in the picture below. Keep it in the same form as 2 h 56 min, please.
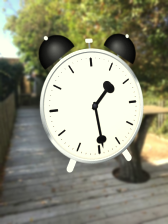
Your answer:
1 h 29 min
